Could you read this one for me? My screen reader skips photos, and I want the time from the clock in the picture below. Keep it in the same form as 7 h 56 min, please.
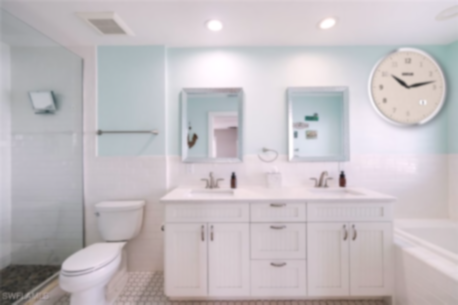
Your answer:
10 h 13 min
